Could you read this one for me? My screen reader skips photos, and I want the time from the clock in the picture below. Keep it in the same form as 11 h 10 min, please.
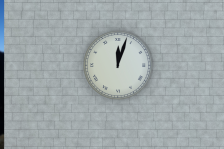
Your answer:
12 h 03 min
